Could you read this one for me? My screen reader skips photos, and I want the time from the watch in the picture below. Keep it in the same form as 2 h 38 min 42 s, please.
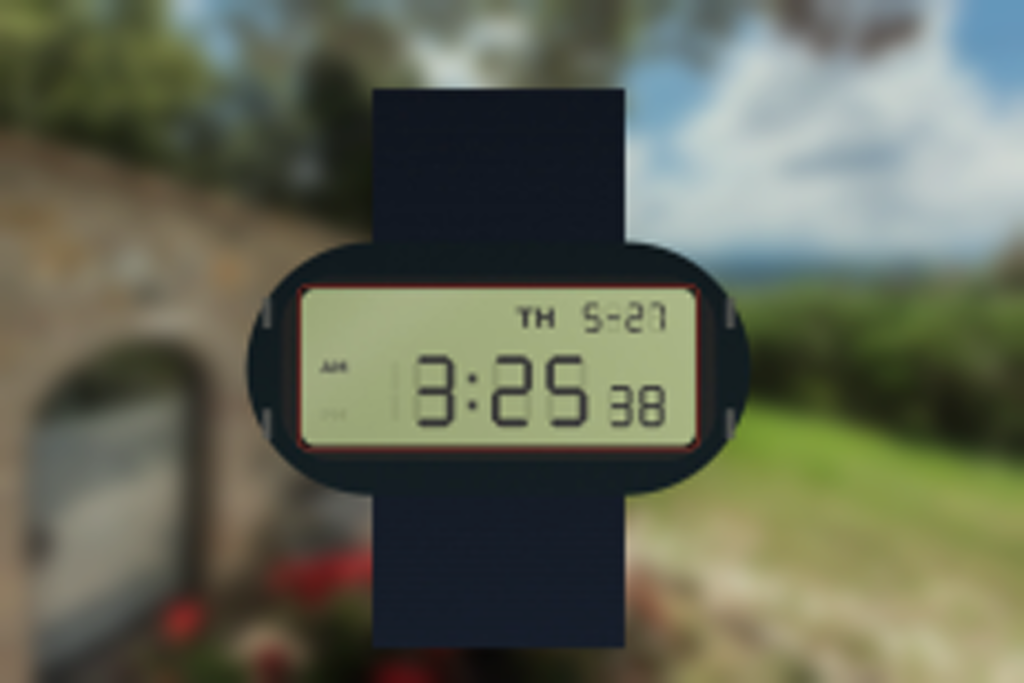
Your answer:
3 h 25 min 38 s
